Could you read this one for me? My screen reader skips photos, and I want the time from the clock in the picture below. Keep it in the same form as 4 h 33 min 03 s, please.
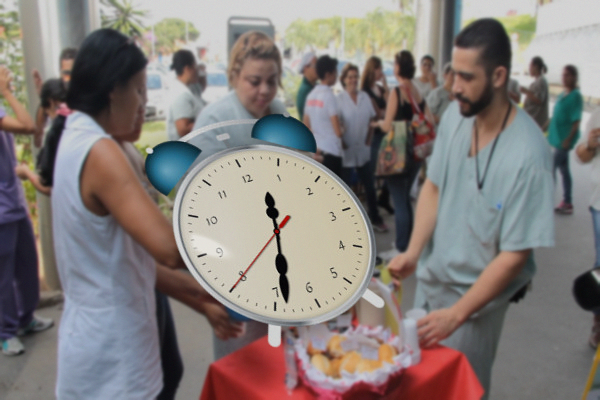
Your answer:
12 h 33 min 40 s
